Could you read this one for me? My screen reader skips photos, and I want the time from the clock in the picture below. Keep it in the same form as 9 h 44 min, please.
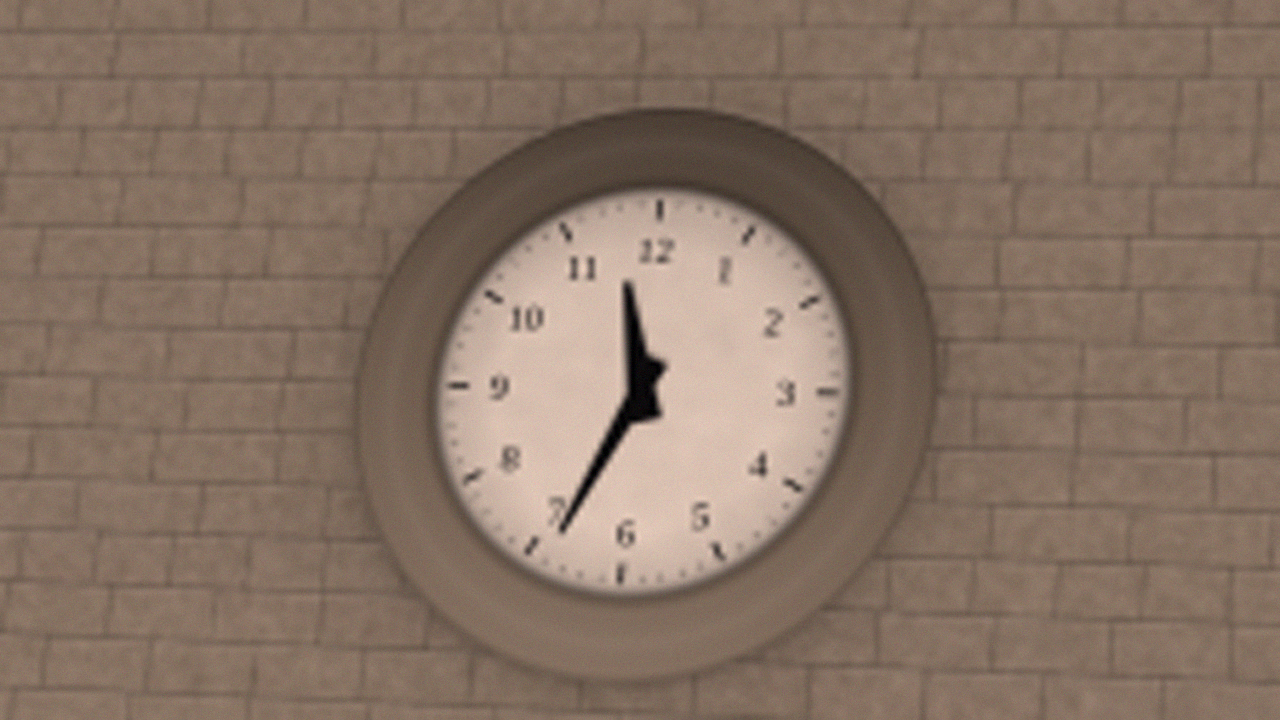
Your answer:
11 h 34 min
